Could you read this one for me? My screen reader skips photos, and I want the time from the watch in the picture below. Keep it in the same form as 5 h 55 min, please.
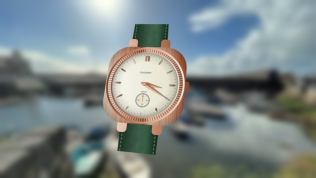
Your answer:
3 h 20 min
